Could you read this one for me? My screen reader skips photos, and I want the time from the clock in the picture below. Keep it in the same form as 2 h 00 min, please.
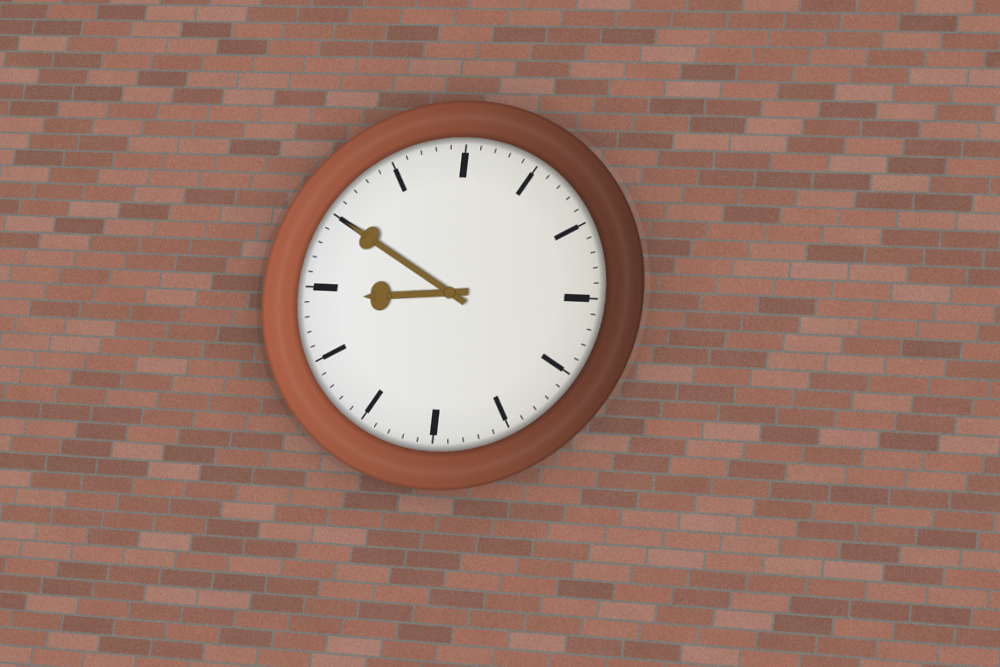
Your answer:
8 h 50 min
